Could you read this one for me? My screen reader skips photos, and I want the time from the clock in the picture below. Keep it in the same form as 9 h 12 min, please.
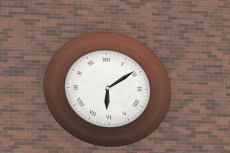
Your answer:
6 h 09 min
